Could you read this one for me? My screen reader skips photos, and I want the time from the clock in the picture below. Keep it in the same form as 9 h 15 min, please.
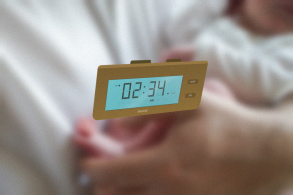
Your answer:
2 h 34 min
